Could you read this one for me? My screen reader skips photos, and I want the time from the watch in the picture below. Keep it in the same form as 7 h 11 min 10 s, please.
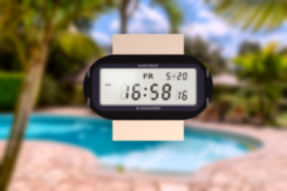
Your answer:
16 h 58 min 16 s
